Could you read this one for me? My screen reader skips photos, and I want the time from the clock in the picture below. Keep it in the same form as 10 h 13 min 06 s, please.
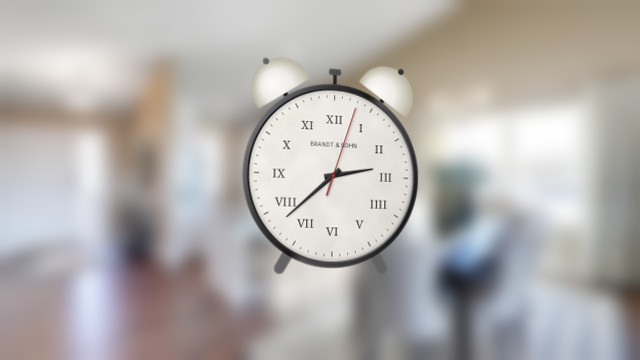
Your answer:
2 h 38 min 03 s
